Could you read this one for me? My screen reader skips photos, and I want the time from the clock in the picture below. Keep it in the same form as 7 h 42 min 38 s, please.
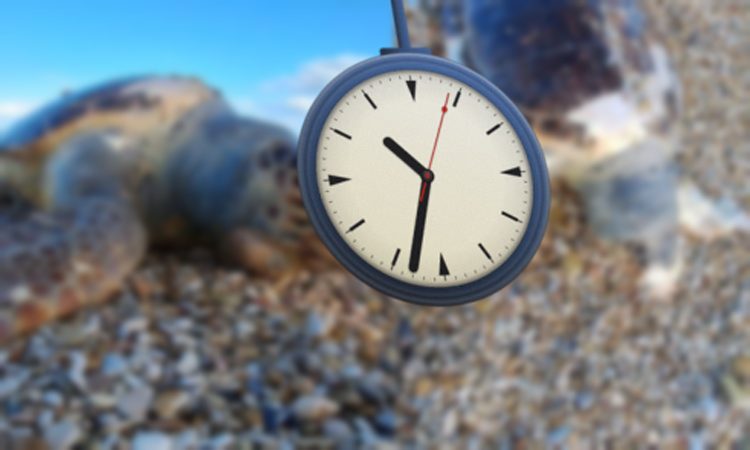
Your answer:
10 h 33 min 04 s
